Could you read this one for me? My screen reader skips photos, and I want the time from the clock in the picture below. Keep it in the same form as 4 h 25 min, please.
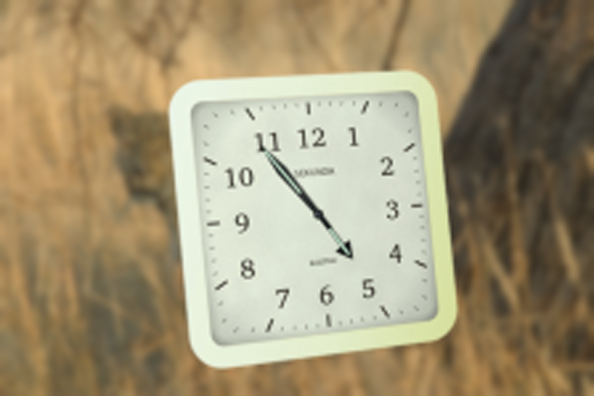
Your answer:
4 h 54 min
